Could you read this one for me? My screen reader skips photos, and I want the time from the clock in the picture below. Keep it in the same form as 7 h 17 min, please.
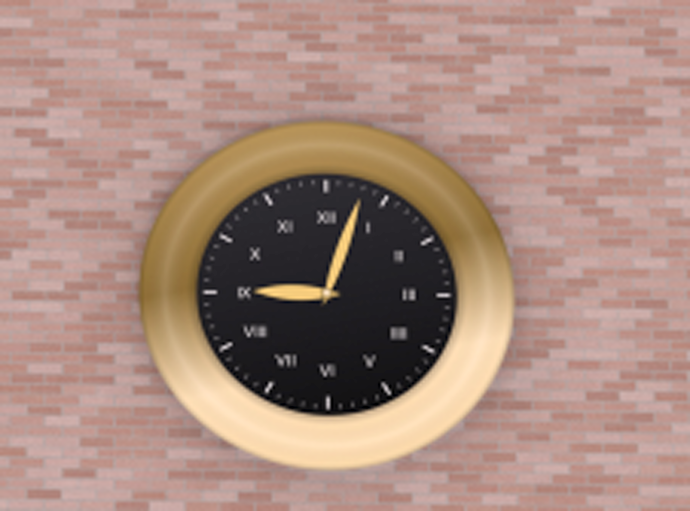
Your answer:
9 h 03 min
